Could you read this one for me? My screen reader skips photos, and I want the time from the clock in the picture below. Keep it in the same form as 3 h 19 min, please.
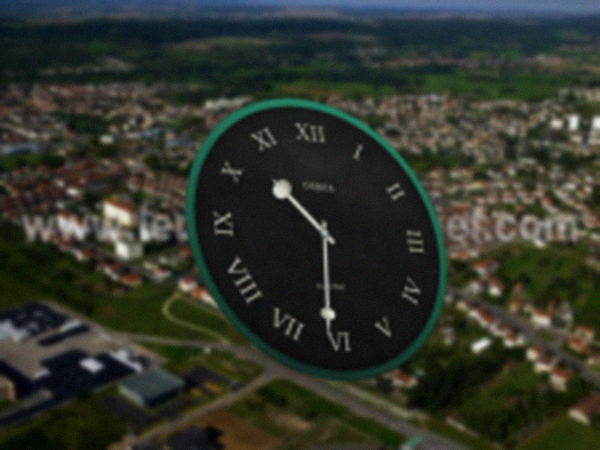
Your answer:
10 h 31 min
